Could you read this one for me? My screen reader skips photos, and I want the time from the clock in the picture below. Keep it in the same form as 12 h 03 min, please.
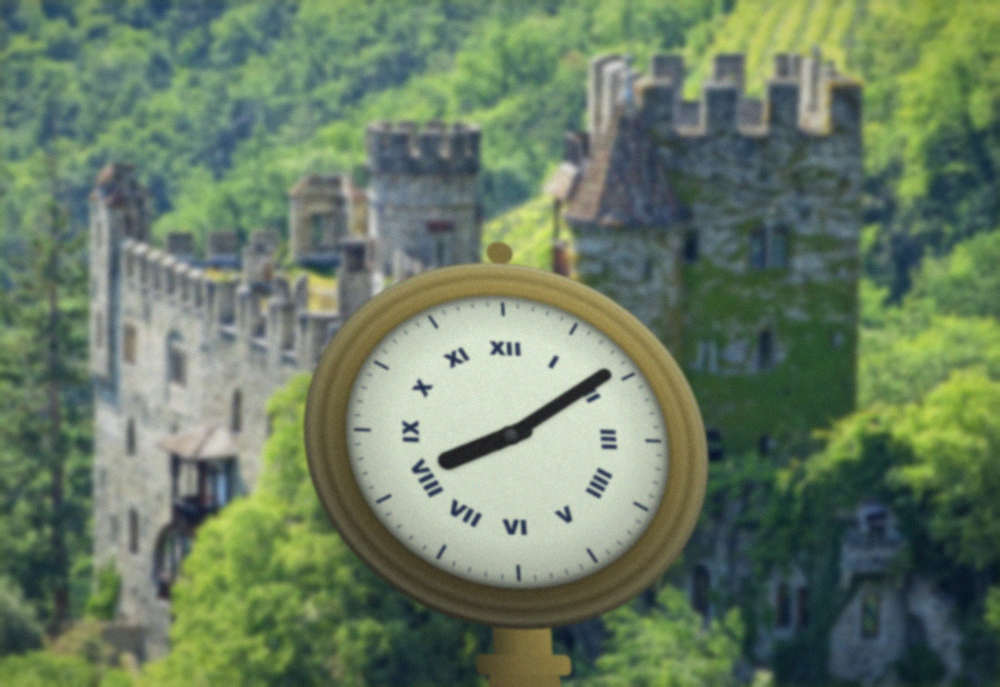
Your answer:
8 h 09 min
